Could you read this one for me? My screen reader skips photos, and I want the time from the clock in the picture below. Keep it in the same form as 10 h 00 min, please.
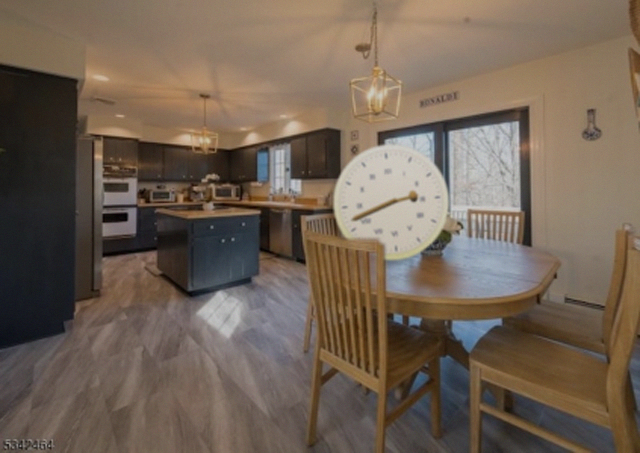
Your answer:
2 h 42 min
